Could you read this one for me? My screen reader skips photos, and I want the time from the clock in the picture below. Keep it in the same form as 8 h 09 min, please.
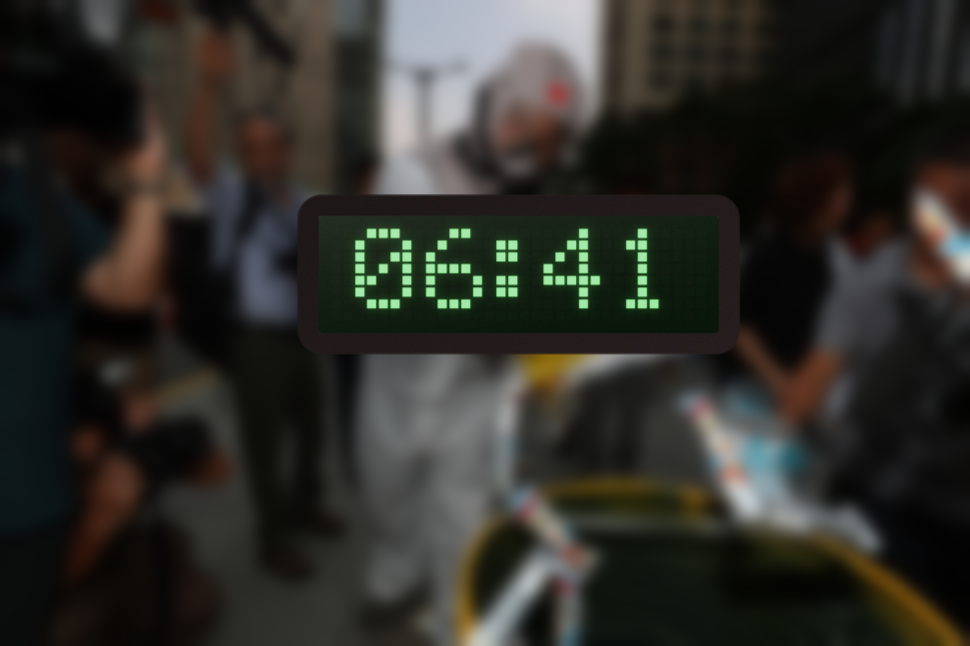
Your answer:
6 h 41 min
